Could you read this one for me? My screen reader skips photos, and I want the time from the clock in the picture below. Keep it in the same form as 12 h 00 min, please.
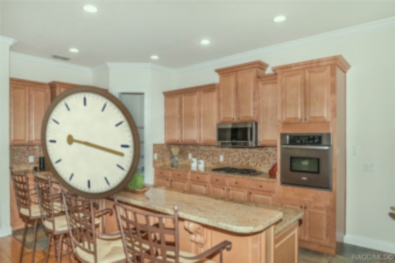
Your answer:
9 h 17 min
